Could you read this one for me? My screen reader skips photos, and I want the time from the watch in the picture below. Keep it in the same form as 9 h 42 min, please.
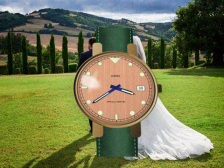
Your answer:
3 h 39 min
